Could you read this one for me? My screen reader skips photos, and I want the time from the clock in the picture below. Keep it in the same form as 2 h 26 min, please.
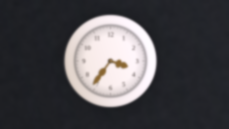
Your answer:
3 h 36 min
